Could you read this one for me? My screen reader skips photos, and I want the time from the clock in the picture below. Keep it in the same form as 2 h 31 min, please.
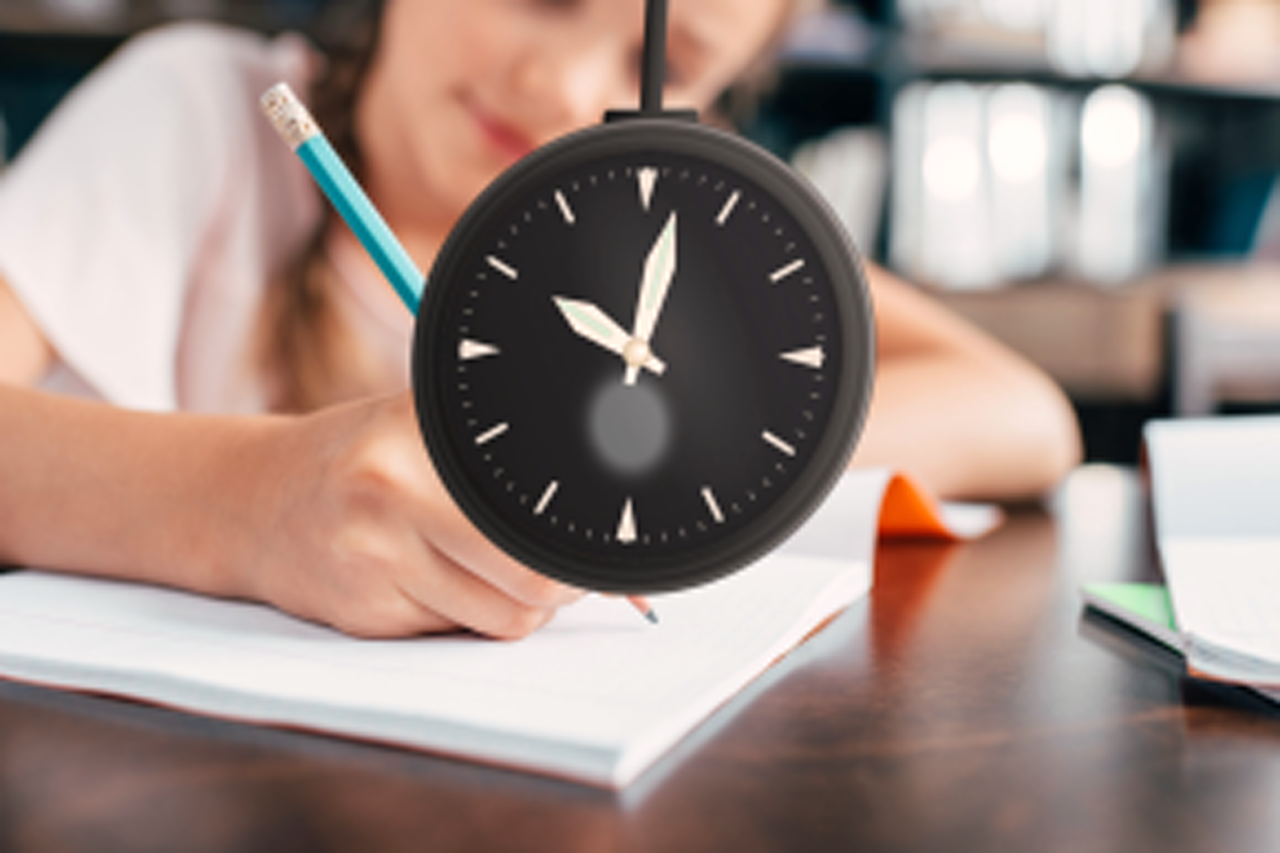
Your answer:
10 h 02 min
